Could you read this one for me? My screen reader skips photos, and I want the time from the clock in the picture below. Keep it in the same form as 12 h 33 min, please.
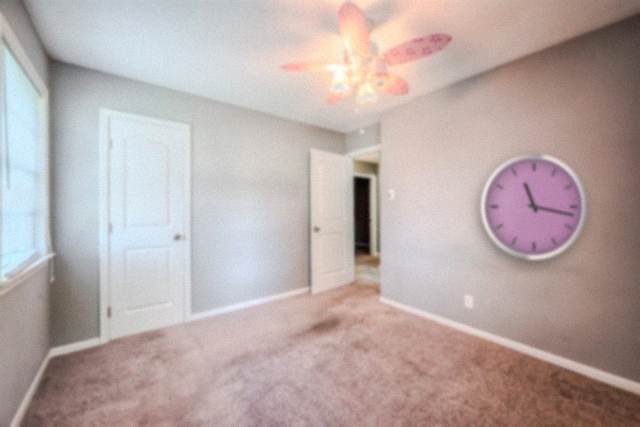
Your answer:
11 h 17 min
